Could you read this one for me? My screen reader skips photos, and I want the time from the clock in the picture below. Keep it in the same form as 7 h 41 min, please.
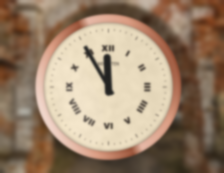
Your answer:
11 h 55 min
